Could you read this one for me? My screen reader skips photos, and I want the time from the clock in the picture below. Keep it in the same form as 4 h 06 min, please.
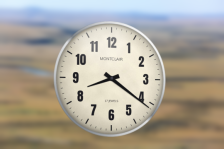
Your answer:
8 h 21 min
